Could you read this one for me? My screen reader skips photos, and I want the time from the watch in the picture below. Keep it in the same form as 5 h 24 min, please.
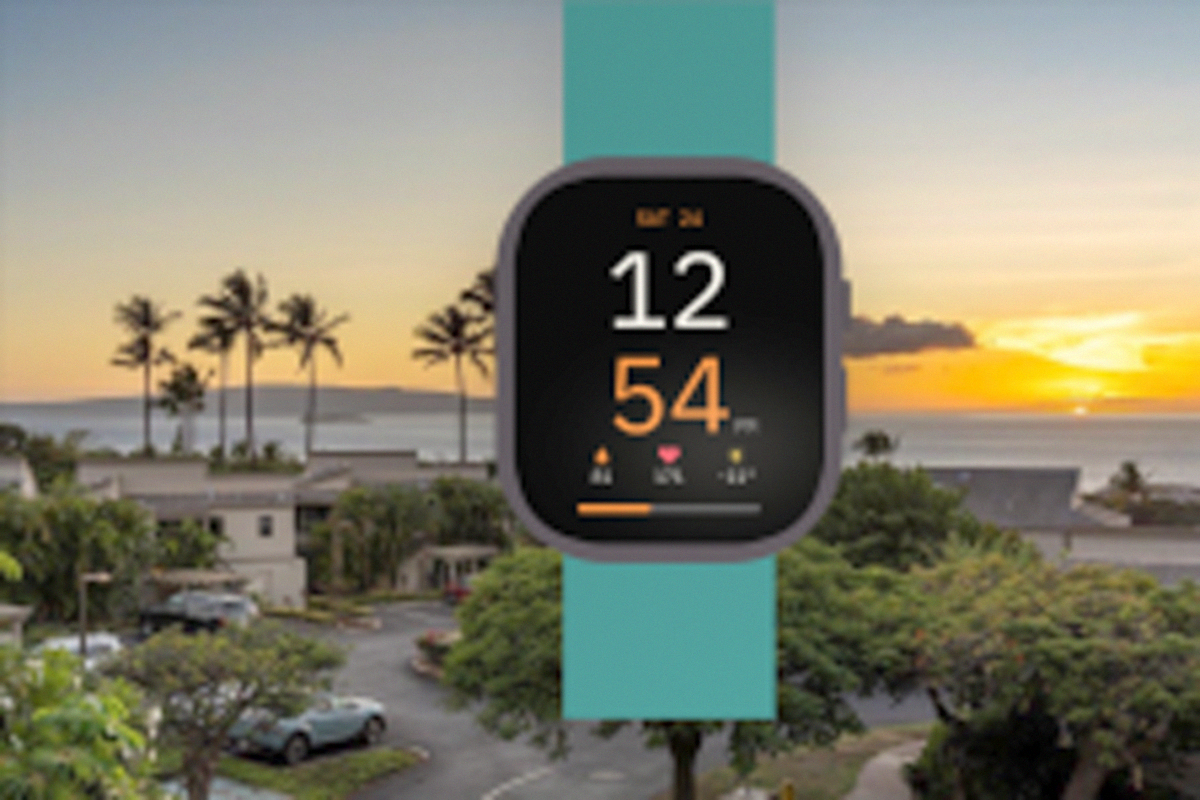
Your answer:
12 h 54 min
